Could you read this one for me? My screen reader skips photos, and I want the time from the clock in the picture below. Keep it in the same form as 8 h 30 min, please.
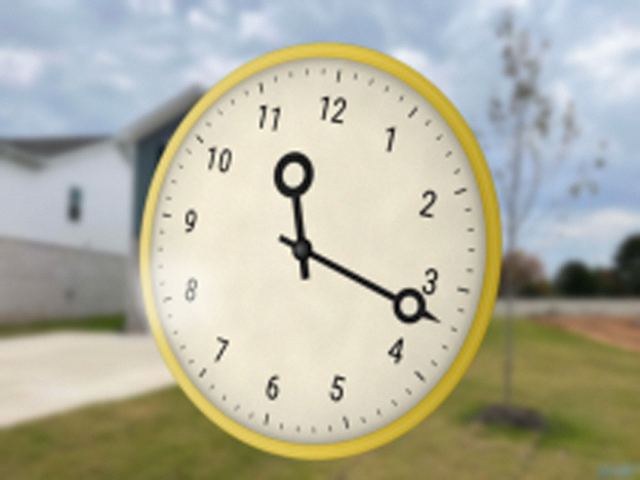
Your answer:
11 h 17 min
